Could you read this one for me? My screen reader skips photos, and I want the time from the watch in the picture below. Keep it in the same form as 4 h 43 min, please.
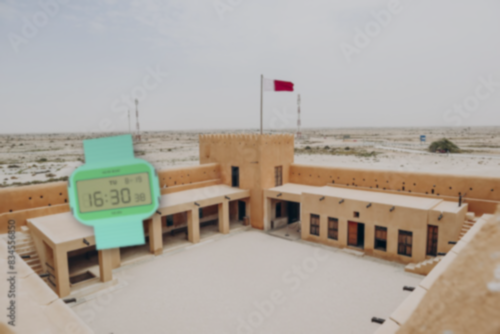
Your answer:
16 h 30 min
